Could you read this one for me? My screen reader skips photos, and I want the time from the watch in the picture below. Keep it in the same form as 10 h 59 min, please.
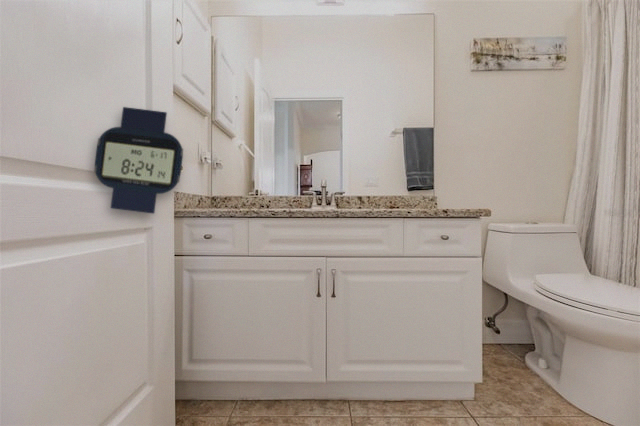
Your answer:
8 h 24 min
